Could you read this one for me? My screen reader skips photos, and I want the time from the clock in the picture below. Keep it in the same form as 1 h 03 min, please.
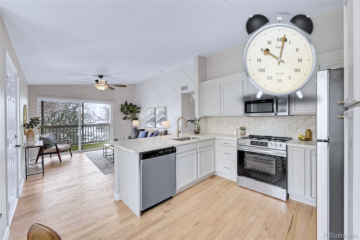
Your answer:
10 h 02 min
